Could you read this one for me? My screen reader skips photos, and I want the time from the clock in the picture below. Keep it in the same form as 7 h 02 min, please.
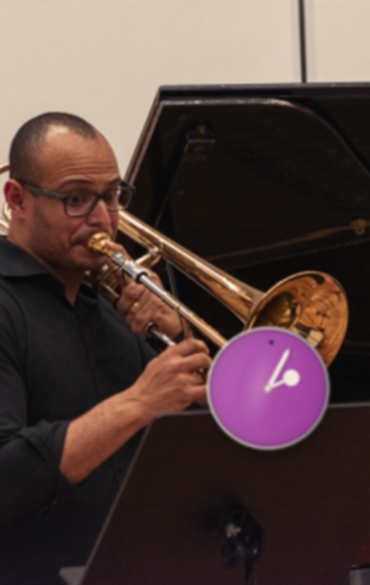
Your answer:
2 h 04 min
